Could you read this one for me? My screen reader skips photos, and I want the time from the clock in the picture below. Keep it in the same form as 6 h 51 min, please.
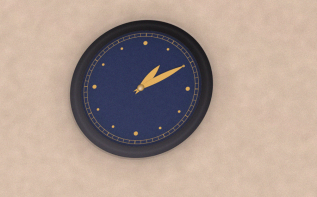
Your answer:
1 h 10 min
